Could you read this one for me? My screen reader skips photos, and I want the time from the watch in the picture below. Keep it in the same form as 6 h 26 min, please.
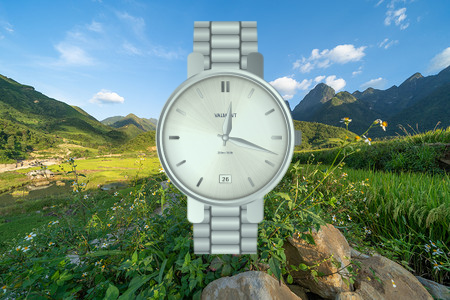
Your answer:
12 h 18 min
